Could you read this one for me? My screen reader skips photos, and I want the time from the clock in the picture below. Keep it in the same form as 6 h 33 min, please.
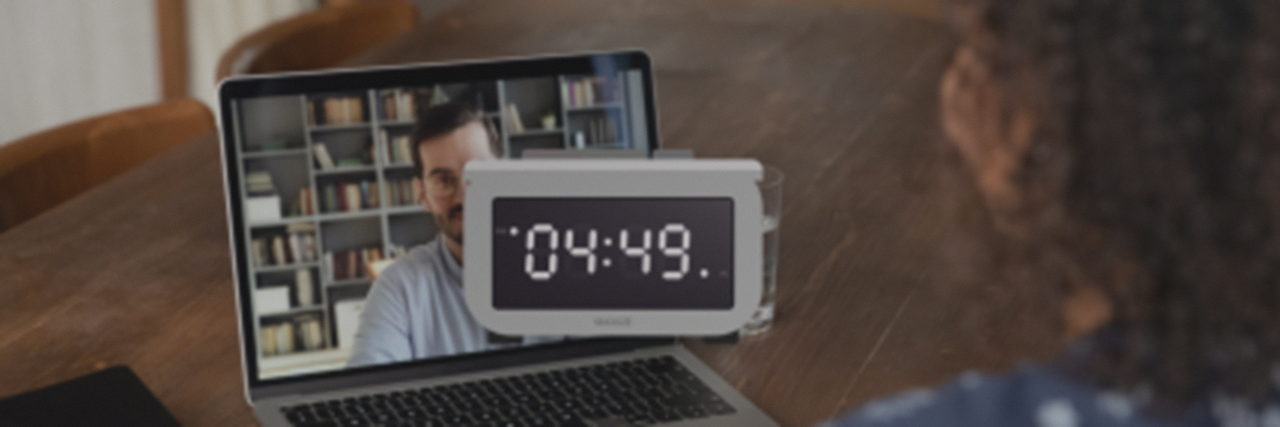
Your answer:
4 h 49 min
